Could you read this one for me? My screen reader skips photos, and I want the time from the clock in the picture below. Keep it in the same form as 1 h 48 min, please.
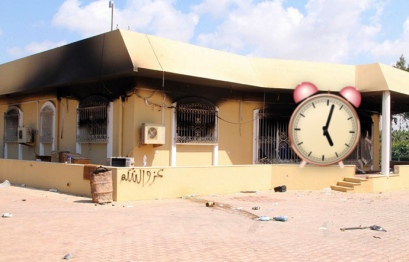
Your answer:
5 h 02 min
